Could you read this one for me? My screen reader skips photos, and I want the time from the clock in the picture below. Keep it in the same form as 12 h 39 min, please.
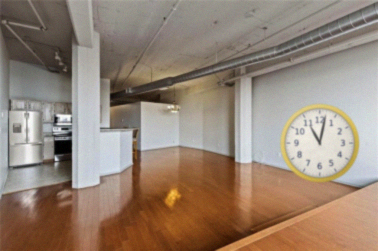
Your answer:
11 h 02 min
